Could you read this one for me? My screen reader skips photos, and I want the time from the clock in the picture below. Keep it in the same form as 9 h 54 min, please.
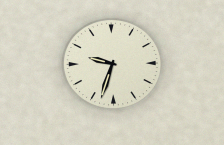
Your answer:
9 h 33 min
